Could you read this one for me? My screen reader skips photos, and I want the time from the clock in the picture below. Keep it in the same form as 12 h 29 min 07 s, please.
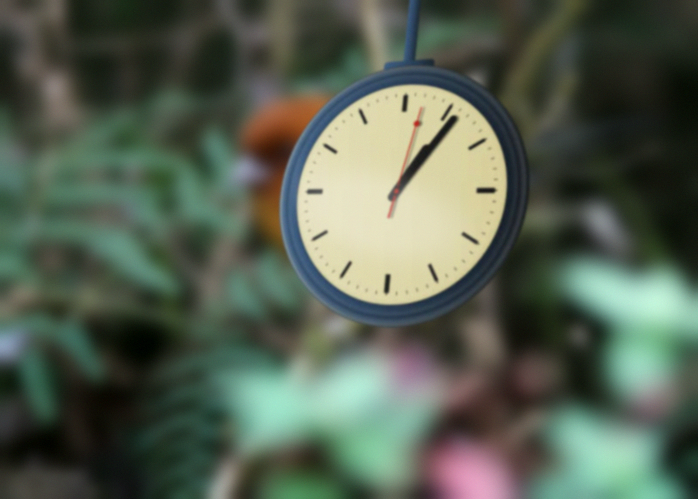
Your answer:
1 h 06 min 02 s
